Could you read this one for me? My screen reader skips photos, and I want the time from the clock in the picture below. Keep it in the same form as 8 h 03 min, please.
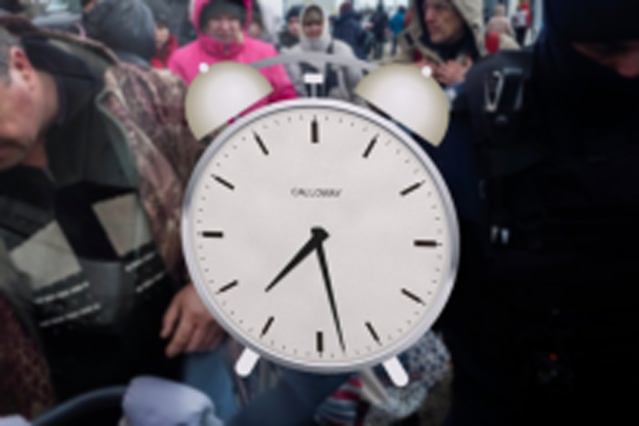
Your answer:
7 h 28 min
